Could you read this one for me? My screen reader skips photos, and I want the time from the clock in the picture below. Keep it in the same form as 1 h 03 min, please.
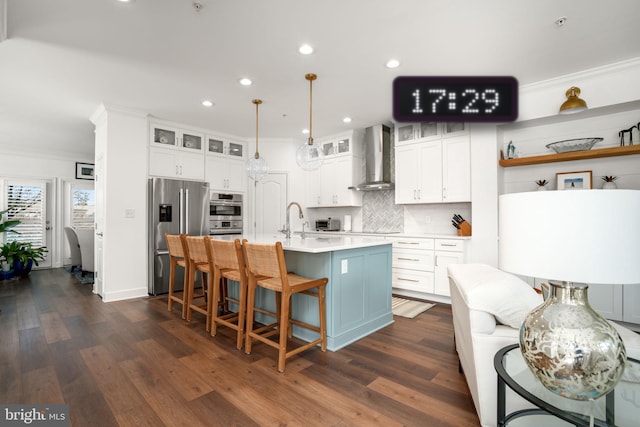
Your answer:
17 h 29 min
